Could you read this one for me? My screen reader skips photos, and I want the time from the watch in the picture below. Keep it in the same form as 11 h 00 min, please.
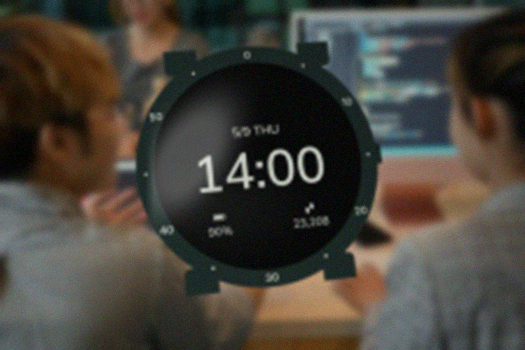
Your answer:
14 h 00 min
